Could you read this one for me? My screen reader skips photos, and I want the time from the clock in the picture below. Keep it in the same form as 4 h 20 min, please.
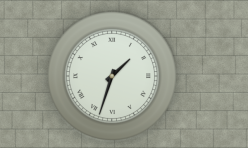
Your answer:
1 h 33 min
